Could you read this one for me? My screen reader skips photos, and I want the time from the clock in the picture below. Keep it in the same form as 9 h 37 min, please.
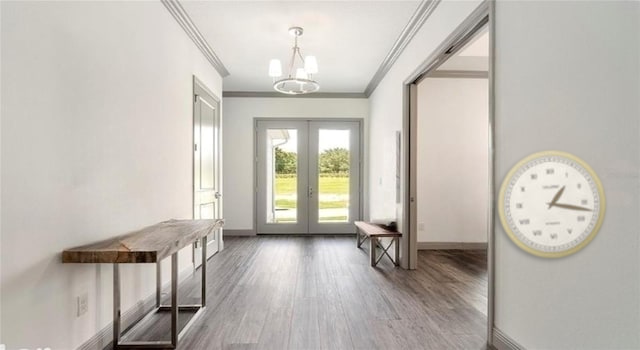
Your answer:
1 h 17 min
